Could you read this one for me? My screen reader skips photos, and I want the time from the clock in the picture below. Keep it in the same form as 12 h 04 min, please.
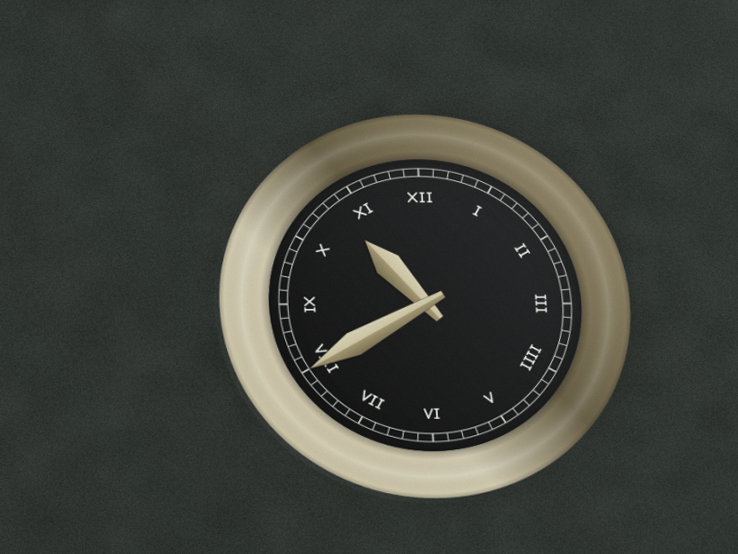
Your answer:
10 h 40 min
